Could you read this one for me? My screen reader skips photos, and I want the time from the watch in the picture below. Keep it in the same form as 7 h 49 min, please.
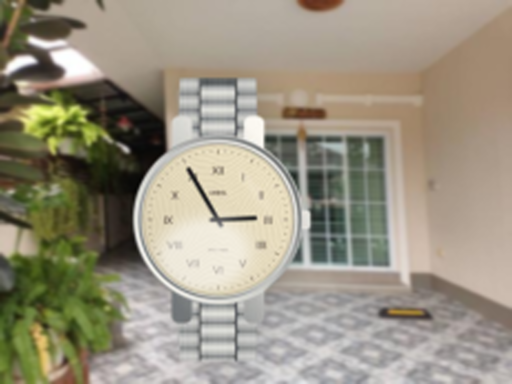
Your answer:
2 h 55 min
